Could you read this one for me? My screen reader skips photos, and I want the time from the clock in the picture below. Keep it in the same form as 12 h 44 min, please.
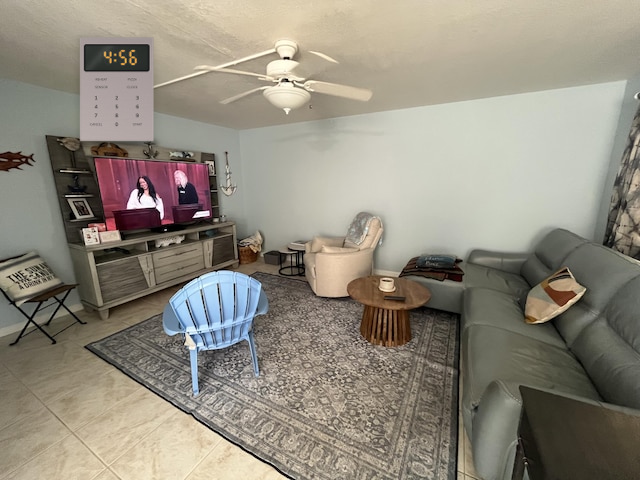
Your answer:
4 h 56 min
